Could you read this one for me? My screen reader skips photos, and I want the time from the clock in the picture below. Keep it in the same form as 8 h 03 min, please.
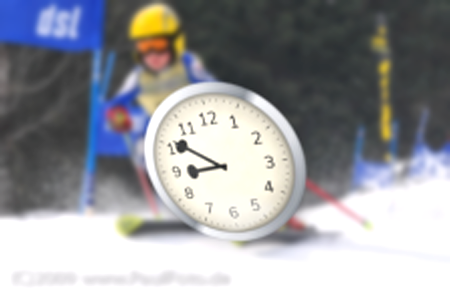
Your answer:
8 h 51 min
